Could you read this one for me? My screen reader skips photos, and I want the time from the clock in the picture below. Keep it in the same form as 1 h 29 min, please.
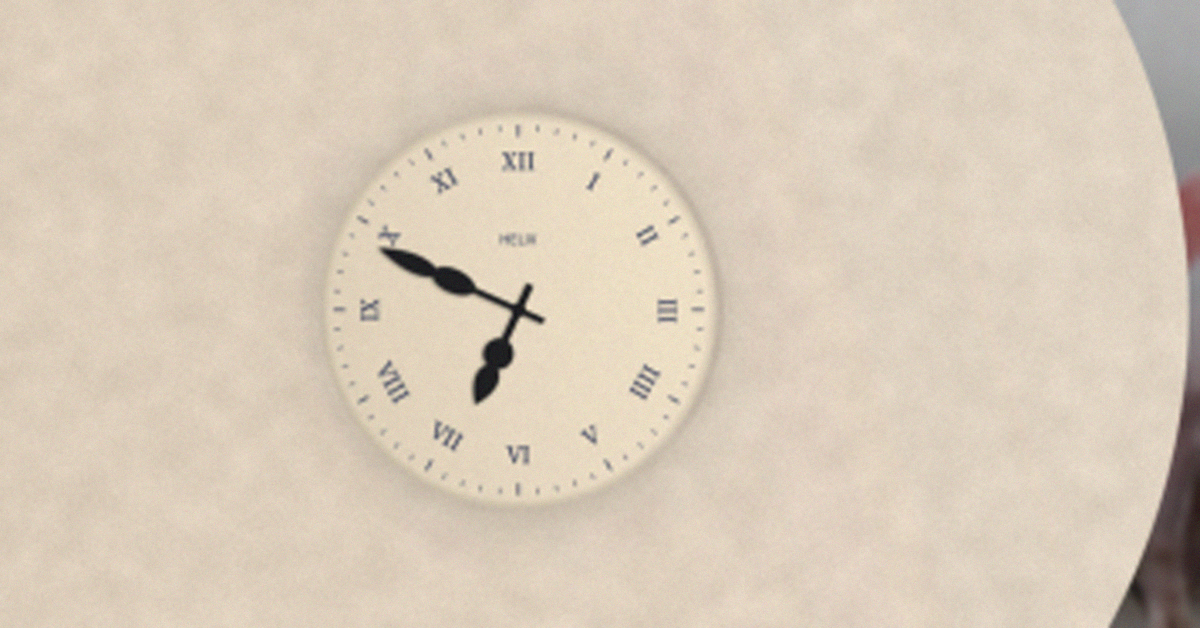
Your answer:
6 h 49 min
